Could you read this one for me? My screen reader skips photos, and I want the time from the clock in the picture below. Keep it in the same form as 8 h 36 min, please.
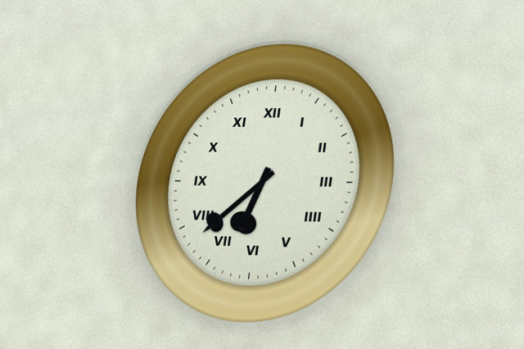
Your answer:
6 h 38 min
